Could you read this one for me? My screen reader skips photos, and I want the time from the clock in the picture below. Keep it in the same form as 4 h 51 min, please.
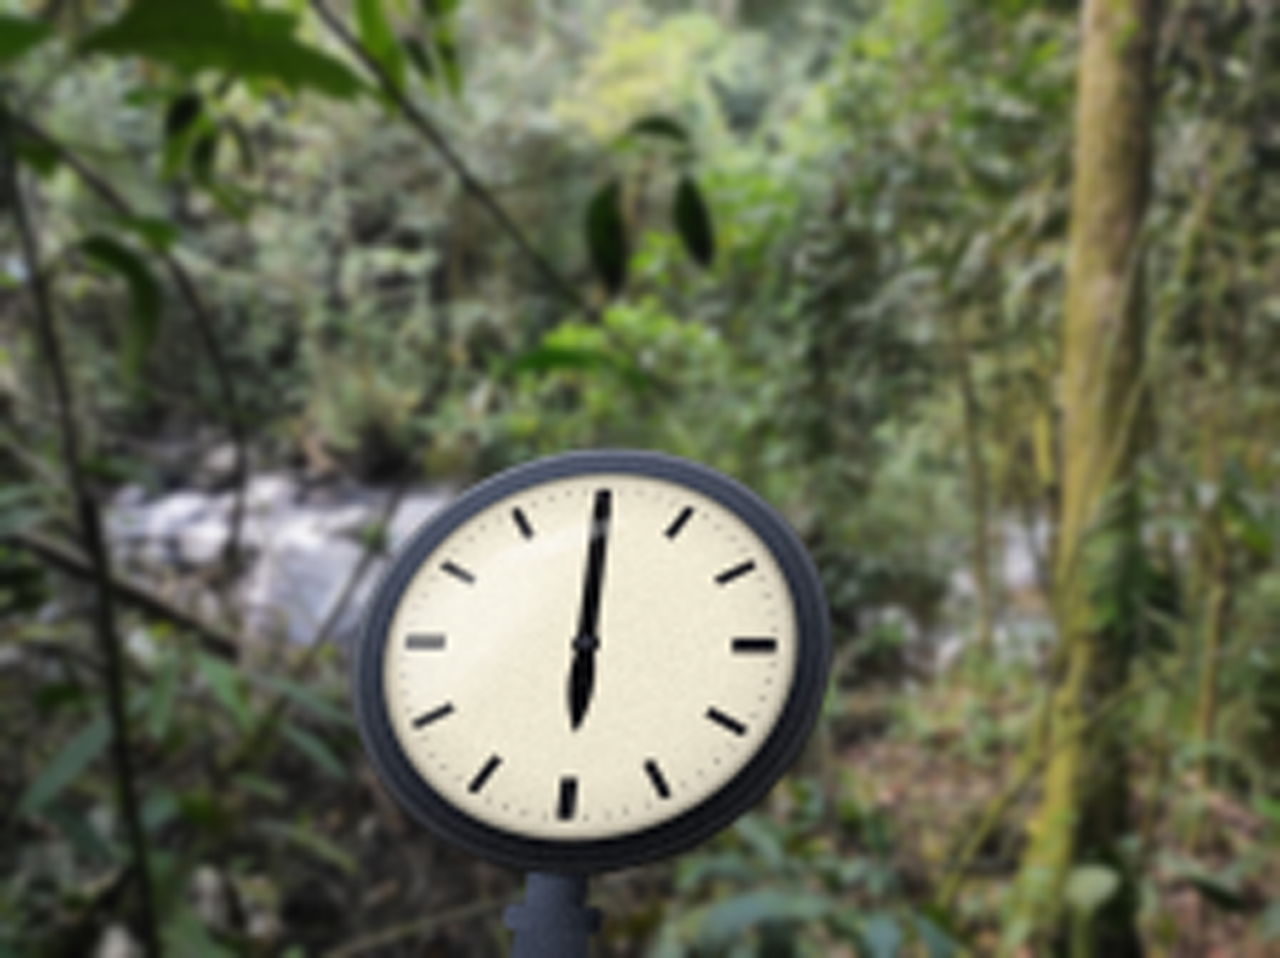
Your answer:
6 h 00 min
